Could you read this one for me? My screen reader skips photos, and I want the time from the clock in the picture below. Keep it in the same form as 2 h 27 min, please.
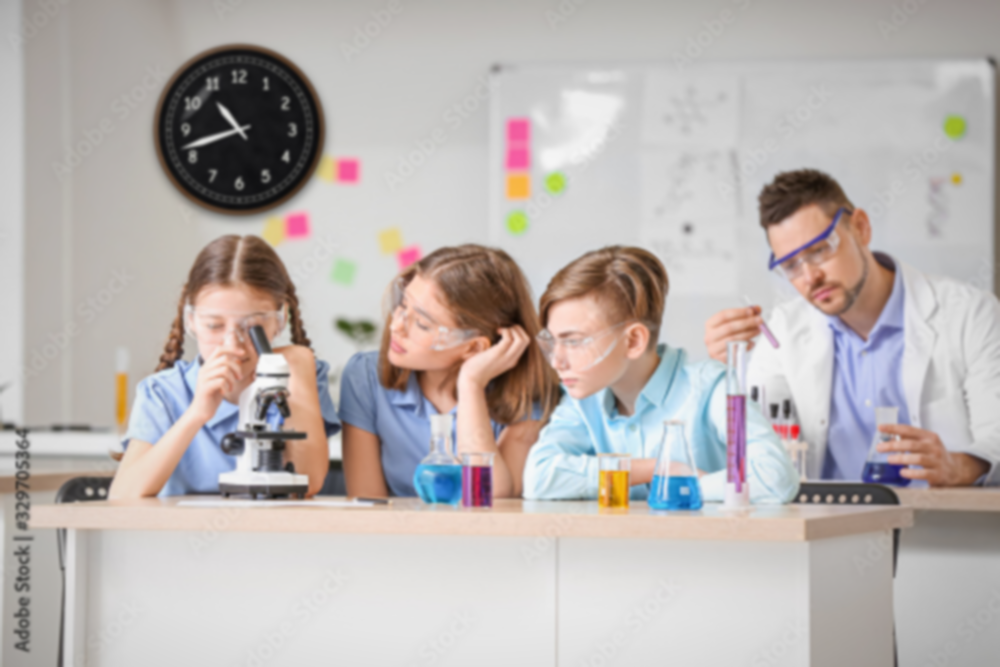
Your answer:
10 h 42 min
